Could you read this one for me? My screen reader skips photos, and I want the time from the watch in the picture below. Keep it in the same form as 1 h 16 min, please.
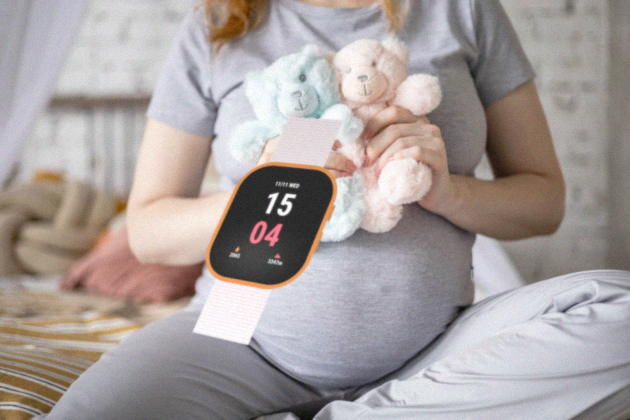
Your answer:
15 h 04 min
